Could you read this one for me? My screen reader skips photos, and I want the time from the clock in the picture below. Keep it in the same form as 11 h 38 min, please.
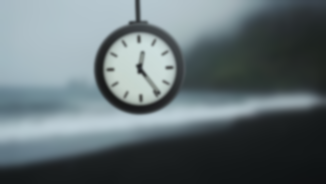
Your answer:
12 h 24 min
